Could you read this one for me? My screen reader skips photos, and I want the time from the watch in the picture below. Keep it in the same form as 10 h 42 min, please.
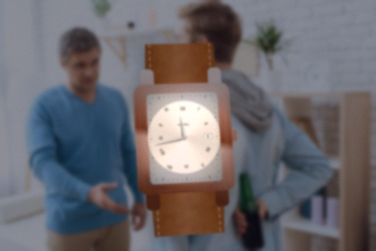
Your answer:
11 h 43 min
